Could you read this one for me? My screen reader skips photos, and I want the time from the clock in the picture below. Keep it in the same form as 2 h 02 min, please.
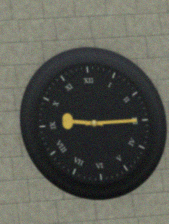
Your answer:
9 h 15 min
